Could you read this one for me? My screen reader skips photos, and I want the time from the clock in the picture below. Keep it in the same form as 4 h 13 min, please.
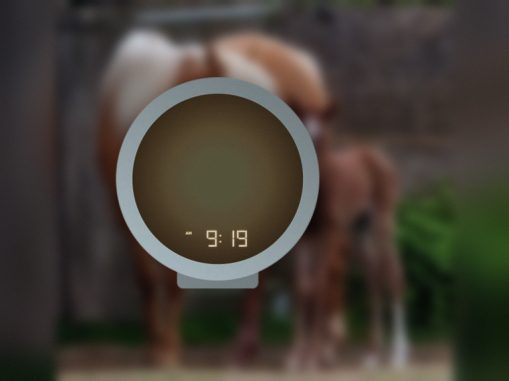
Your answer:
9 h 19 min
